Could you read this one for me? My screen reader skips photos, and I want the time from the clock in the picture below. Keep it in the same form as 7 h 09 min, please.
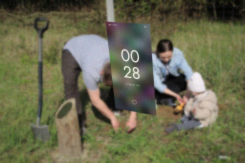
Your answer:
0 h 28 min
